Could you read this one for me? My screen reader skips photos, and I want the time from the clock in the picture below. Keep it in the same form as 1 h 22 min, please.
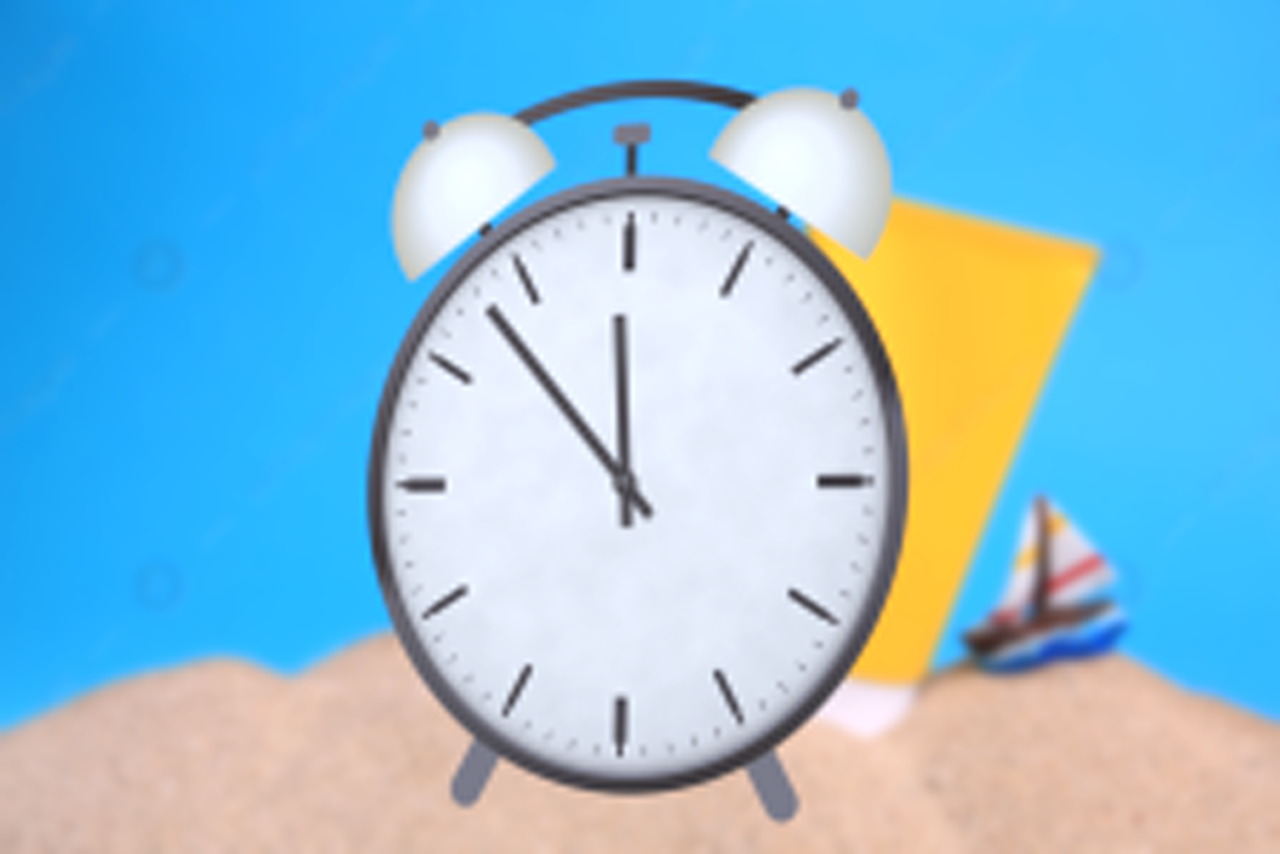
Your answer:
11 h 53 min
